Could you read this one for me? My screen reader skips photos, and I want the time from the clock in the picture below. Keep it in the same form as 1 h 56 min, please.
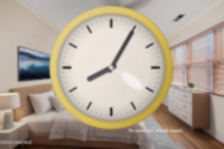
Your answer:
8 h 05 min
